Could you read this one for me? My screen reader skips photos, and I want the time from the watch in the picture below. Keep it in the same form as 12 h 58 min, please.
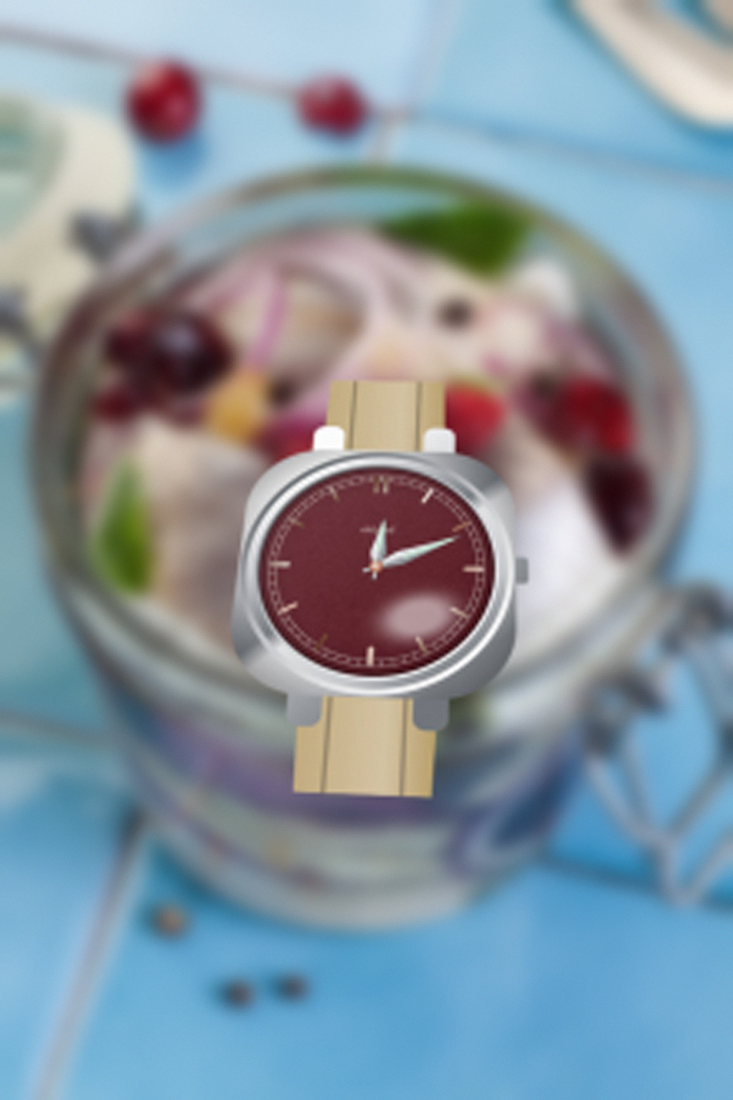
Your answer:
12 h 11 min
